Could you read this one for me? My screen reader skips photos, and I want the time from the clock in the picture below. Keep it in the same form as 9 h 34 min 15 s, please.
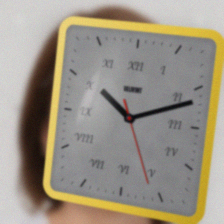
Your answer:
10 h 11 min 26 s
